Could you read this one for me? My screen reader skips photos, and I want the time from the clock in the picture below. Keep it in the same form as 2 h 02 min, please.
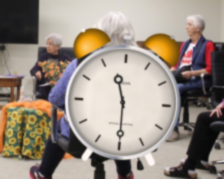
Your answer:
11 h 30 min
